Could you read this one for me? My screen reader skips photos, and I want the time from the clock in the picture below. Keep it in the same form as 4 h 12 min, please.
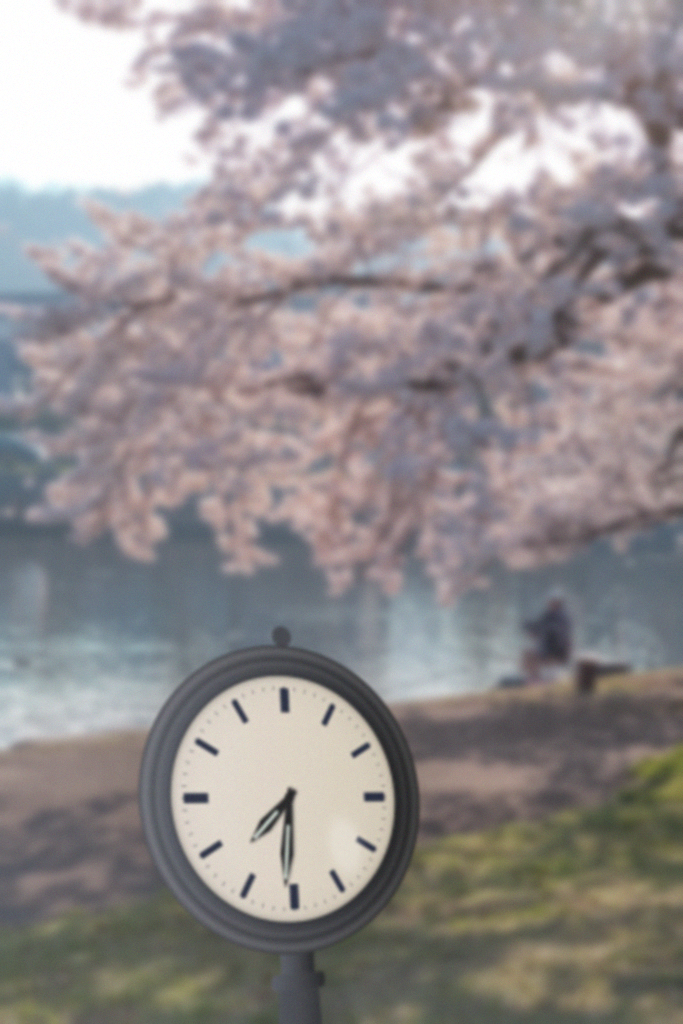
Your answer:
7 h 31 min
